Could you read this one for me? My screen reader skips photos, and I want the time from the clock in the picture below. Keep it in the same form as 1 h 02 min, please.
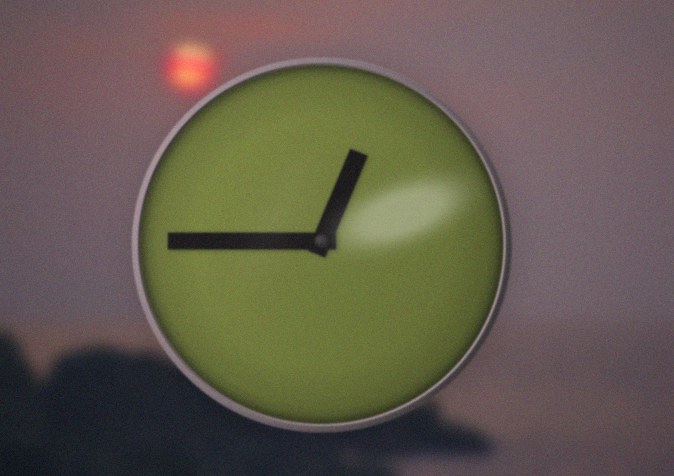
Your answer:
12 h 45 min
